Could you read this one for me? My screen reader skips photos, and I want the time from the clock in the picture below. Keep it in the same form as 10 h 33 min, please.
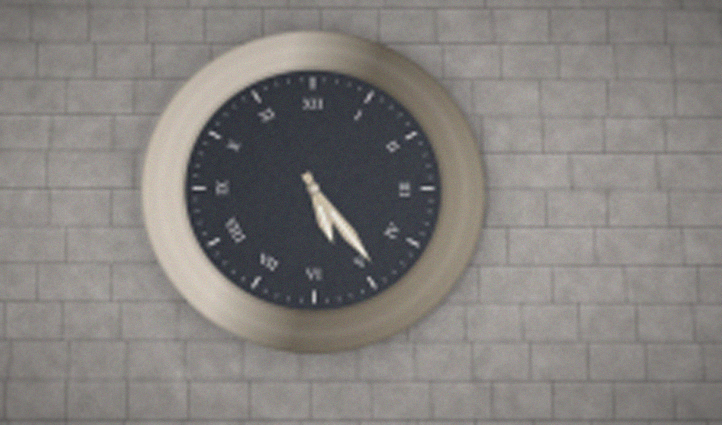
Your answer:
5 h 24 min
